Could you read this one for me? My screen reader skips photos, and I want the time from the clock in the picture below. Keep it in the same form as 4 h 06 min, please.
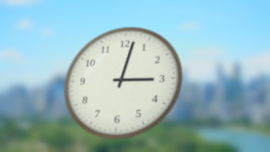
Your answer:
3 h 02 min
